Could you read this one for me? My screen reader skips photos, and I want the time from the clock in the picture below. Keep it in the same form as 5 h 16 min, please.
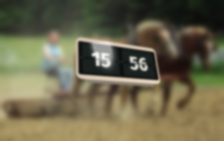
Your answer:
15 h 56 min
